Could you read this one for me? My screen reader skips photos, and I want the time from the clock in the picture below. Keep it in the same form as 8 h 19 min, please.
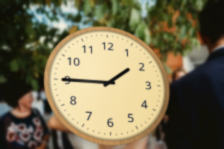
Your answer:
1 h 45 min
